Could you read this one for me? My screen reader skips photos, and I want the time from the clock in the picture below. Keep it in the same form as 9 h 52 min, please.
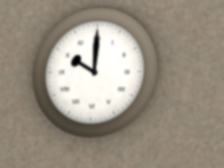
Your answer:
10 h 00 min
